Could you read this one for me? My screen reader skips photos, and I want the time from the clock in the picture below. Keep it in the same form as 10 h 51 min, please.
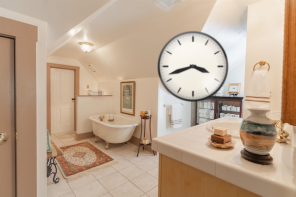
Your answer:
3 h 42 min
